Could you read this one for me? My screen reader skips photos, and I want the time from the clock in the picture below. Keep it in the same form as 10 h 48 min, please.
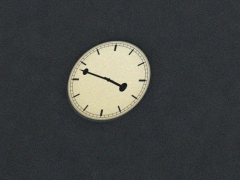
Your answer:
3 h 48 min
